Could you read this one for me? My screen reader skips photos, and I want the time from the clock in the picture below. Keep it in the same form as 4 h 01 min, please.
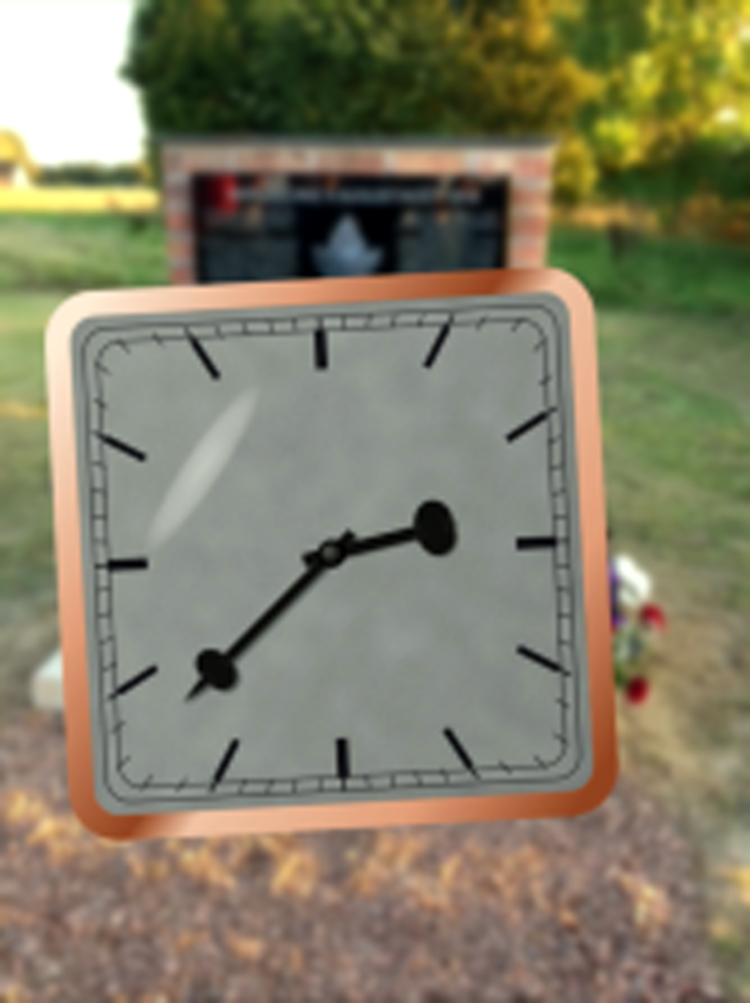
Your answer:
2 h 38 min
